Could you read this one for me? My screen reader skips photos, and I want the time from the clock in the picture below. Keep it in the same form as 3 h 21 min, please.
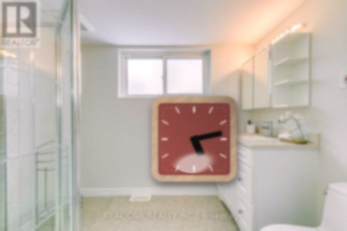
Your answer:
5 h 13 min
